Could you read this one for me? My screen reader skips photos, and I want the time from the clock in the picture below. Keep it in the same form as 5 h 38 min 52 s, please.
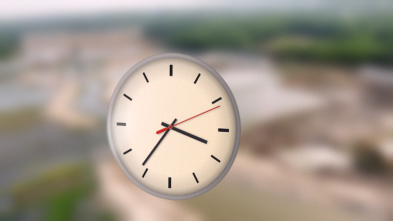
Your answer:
3 h 36 min 11 s
